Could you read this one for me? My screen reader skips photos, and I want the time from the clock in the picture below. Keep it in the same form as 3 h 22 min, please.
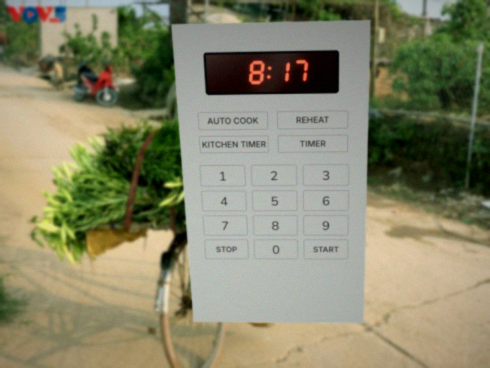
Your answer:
8 h 17 min
